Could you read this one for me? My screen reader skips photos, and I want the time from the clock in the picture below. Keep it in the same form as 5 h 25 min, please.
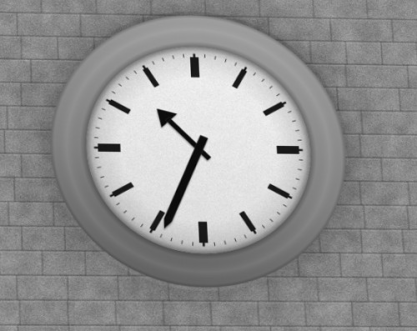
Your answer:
10 h 34 min
